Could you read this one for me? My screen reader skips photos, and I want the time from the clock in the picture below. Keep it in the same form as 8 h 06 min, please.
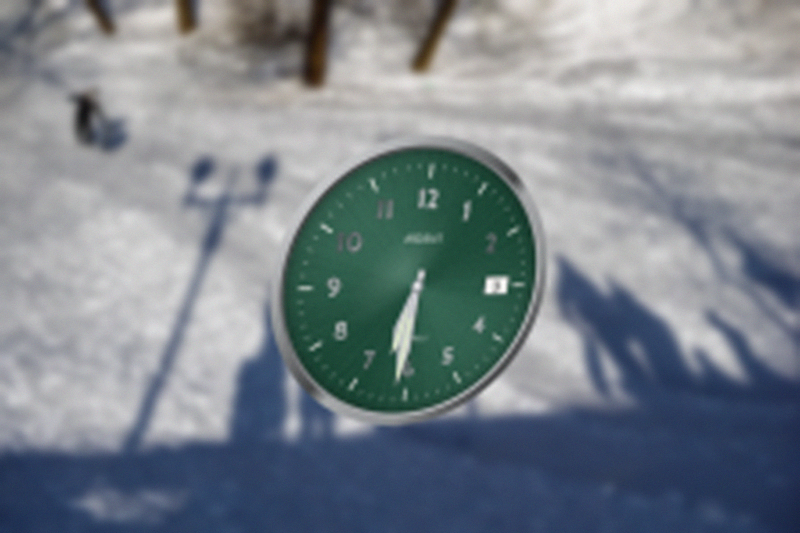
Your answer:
6 h 31 min
